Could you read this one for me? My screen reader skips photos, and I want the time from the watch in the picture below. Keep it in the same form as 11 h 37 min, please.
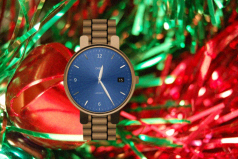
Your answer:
12 h 25 min
